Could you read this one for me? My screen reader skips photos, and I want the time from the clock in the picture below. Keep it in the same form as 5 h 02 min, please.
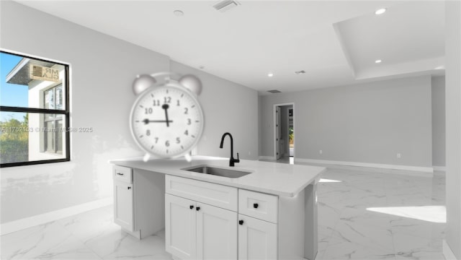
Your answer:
11 h 45 min
